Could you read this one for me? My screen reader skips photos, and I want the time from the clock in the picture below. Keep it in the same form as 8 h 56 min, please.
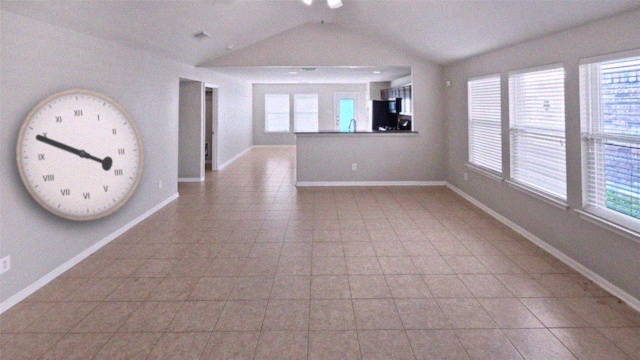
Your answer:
3 h 49 min
